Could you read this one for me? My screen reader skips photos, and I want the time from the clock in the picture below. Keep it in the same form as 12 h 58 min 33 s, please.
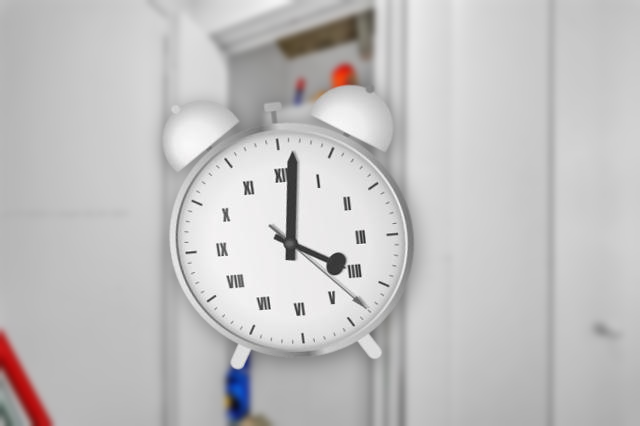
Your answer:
4 h 01 min 23 s
